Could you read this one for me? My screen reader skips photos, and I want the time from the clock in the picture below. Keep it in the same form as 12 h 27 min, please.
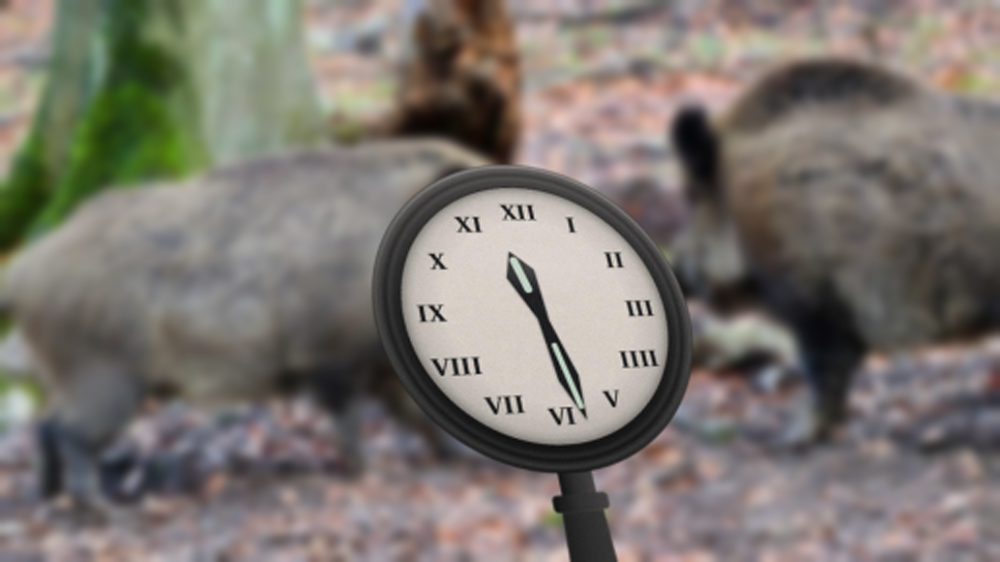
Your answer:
11 h 28 min
